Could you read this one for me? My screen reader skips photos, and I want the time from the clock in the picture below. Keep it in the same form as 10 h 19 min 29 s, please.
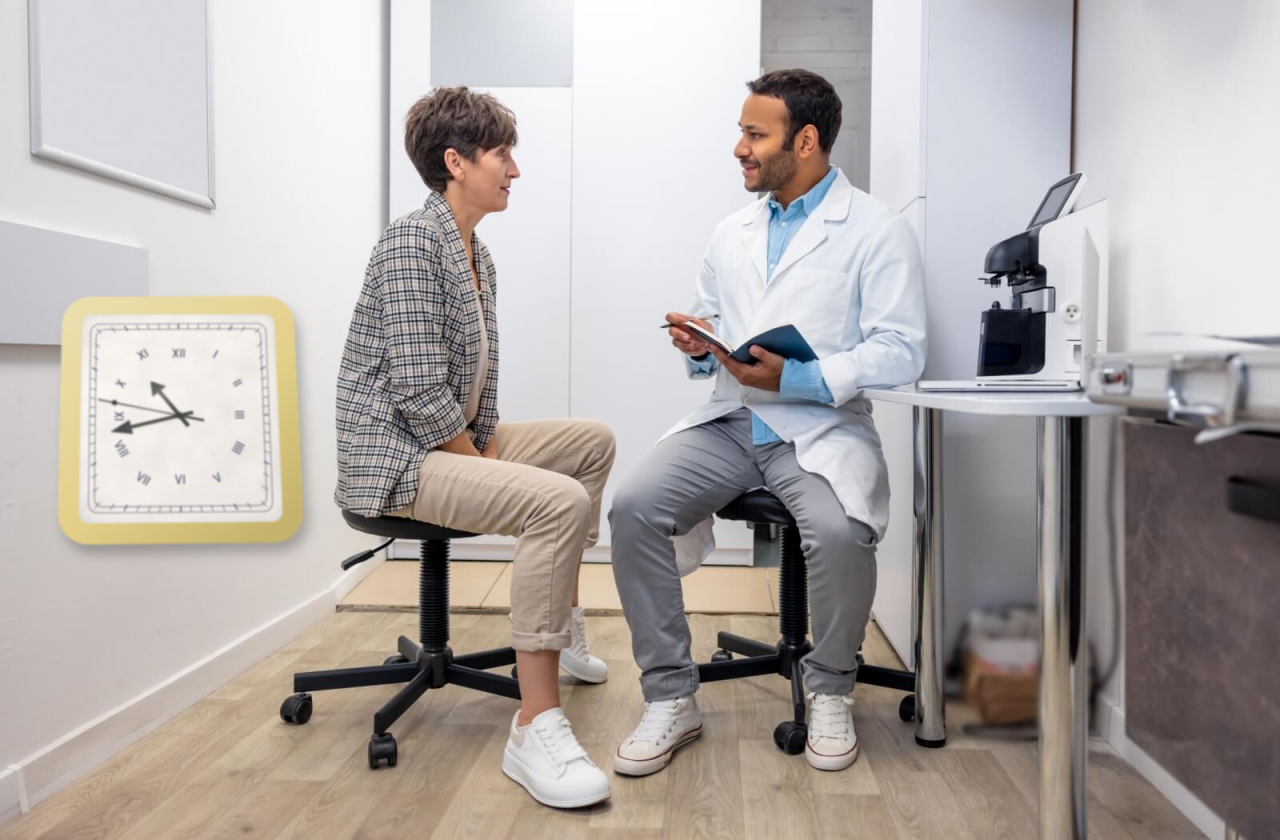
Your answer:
10 h 42 min 47 s
